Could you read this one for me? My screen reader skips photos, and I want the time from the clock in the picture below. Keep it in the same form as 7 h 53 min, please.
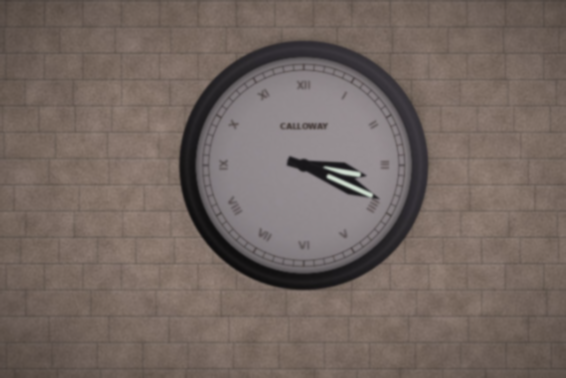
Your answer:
3 h 19 min
